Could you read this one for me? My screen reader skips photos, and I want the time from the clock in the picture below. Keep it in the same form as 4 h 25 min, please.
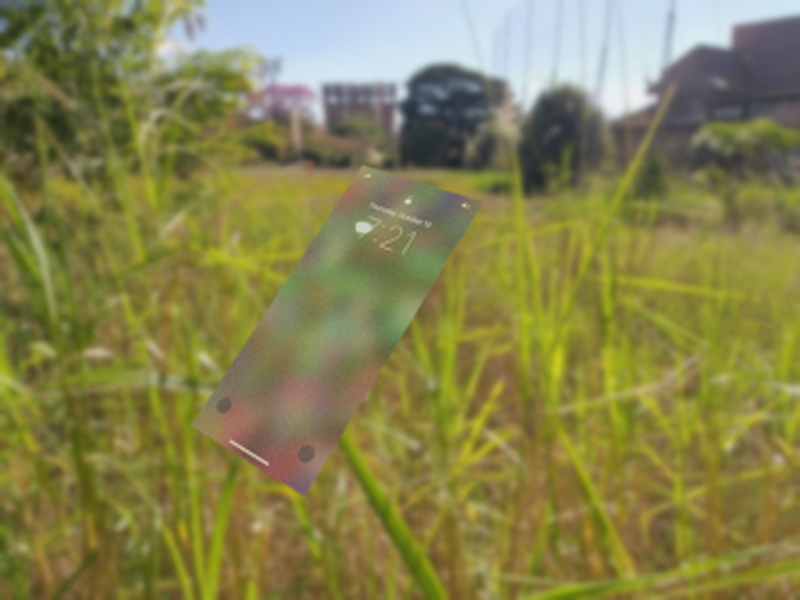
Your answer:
7 h 21 min
